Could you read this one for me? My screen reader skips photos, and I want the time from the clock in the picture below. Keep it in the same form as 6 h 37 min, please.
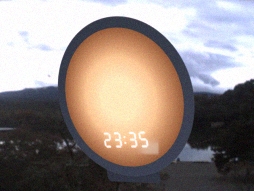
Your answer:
23 h 35 min
